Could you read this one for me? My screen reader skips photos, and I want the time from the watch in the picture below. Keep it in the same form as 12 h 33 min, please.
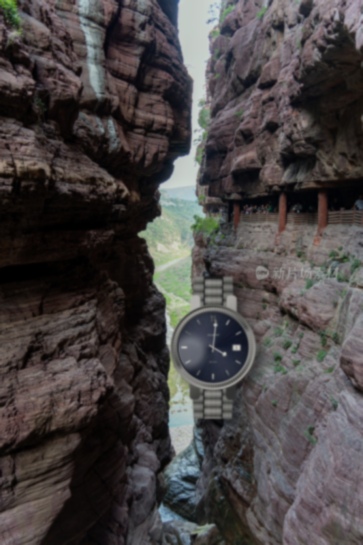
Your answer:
4 h 01 min
